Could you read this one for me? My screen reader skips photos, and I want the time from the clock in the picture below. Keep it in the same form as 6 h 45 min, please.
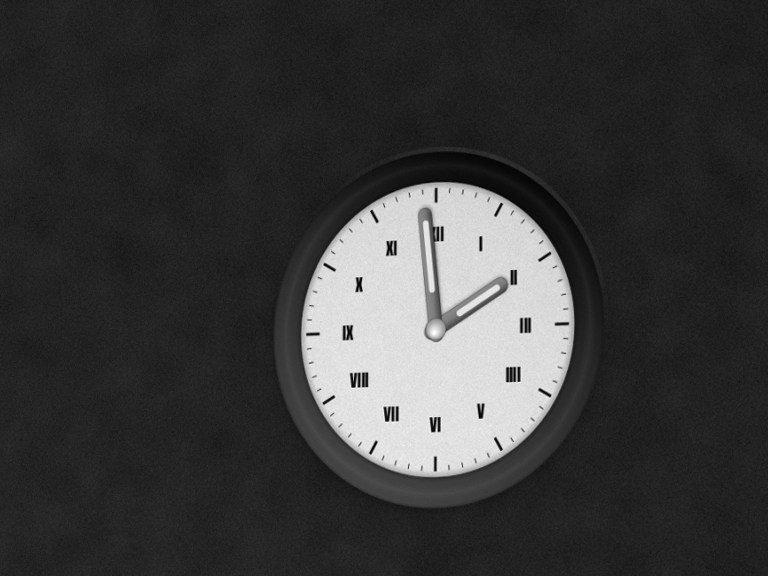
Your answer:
1 h 59 min
